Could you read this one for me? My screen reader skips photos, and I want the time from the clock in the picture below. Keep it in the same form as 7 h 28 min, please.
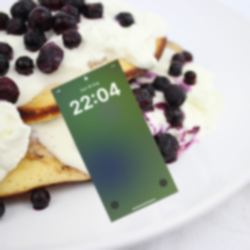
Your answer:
22 h 04 min
